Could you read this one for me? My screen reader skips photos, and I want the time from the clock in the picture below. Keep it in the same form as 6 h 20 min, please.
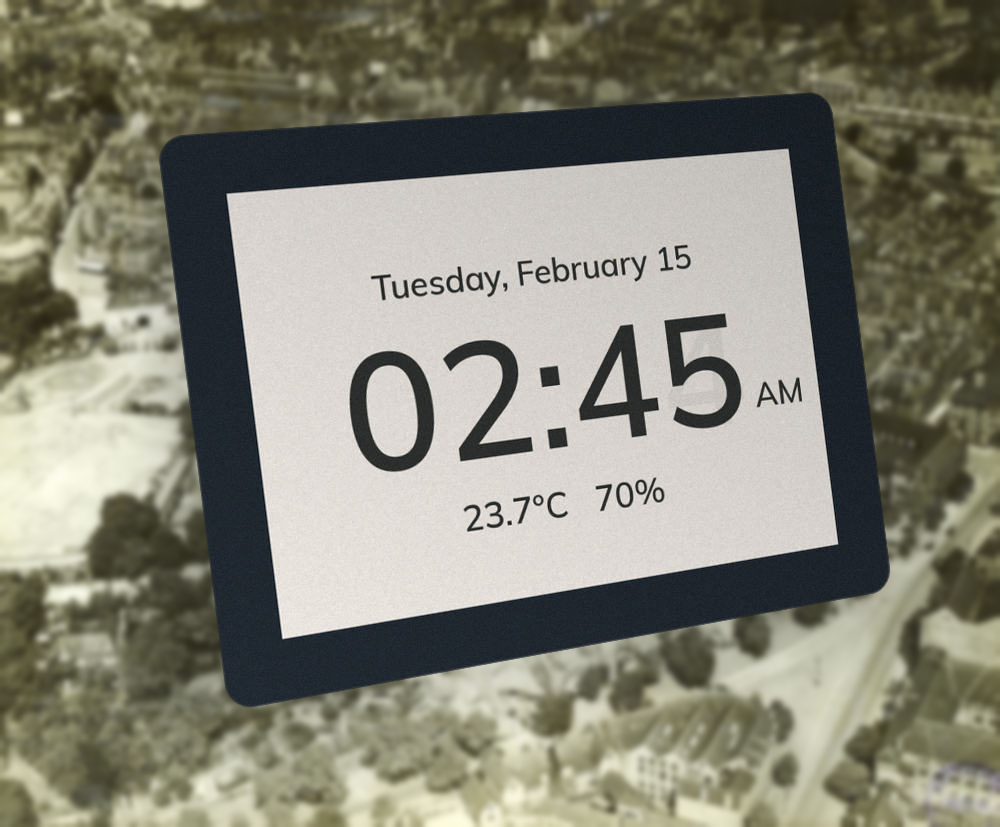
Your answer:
2 h 45 min
